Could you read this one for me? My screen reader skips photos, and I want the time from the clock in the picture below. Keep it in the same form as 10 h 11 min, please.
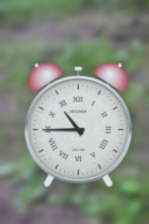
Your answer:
10 h 45 min
